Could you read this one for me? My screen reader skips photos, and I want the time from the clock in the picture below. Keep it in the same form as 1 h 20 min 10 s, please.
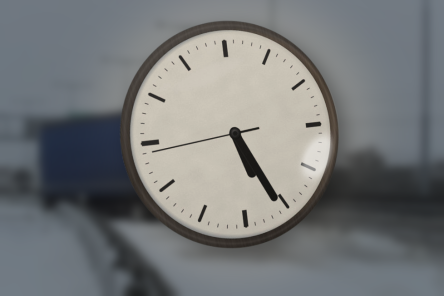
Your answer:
5 h 25 min 44 s
